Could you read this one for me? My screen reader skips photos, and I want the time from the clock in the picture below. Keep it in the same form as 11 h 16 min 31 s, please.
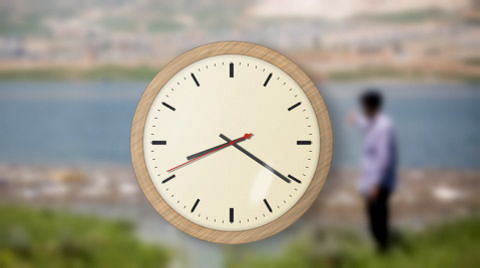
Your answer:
8 h 20 min 41 s
